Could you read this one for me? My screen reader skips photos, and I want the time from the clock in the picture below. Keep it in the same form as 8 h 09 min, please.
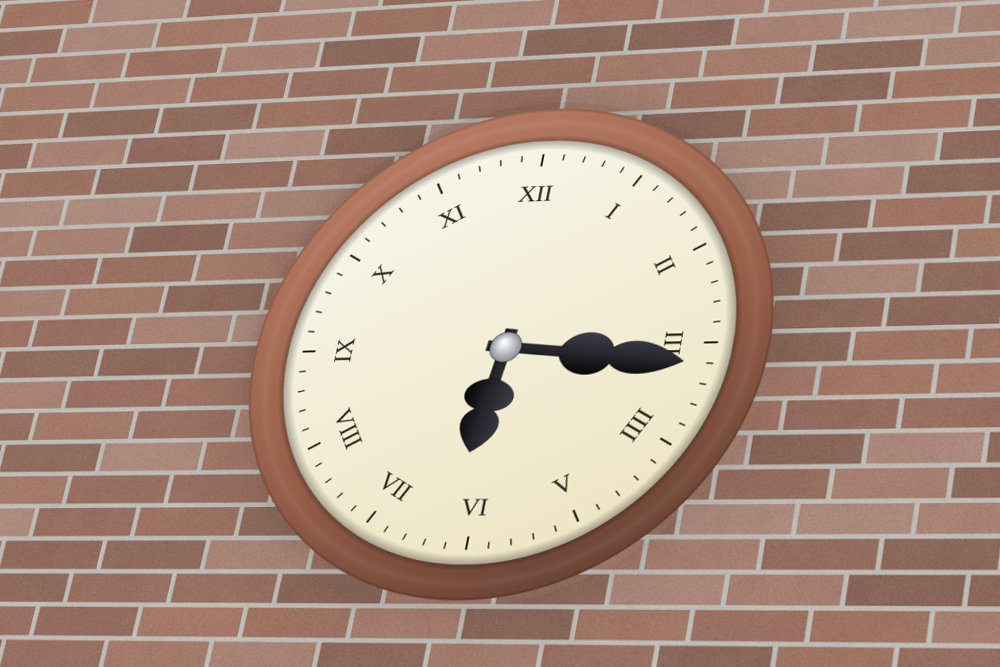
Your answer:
6 h 16 min
